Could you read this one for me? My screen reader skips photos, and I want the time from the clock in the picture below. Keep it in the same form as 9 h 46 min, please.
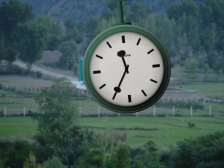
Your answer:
11 h 35 min
